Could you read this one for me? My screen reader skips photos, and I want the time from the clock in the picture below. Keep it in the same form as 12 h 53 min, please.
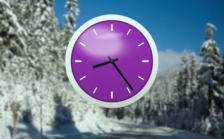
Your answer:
8 h 24 min
